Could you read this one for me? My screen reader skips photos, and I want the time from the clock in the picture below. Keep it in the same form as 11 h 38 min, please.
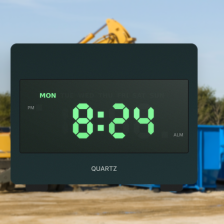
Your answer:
8 h 24 min
